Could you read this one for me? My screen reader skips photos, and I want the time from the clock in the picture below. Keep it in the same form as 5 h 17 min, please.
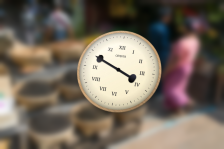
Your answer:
3 h 49 min
